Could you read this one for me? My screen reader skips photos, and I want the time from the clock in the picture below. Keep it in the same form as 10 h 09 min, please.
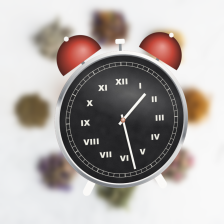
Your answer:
1 h 28 min
